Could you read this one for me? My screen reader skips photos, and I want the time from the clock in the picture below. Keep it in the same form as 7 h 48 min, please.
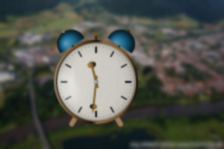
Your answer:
11 h 31 min
